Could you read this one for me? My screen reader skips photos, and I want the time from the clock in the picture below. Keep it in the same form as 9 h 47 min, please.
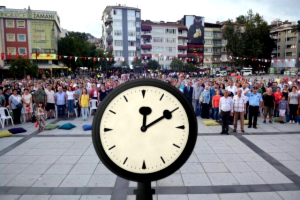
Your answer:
12 h 10 min
